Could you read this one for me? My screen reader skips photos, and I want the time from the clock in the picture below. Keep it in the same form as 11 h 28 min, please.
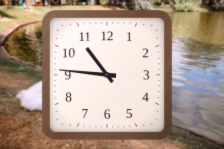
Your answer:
10 h 46 min
